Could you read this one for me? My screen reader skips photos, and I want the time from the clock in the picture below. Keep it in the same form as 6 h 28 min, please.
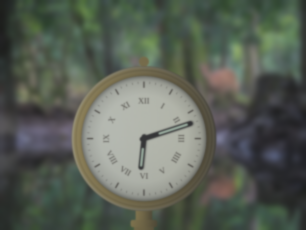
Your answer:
6 h 12 min
